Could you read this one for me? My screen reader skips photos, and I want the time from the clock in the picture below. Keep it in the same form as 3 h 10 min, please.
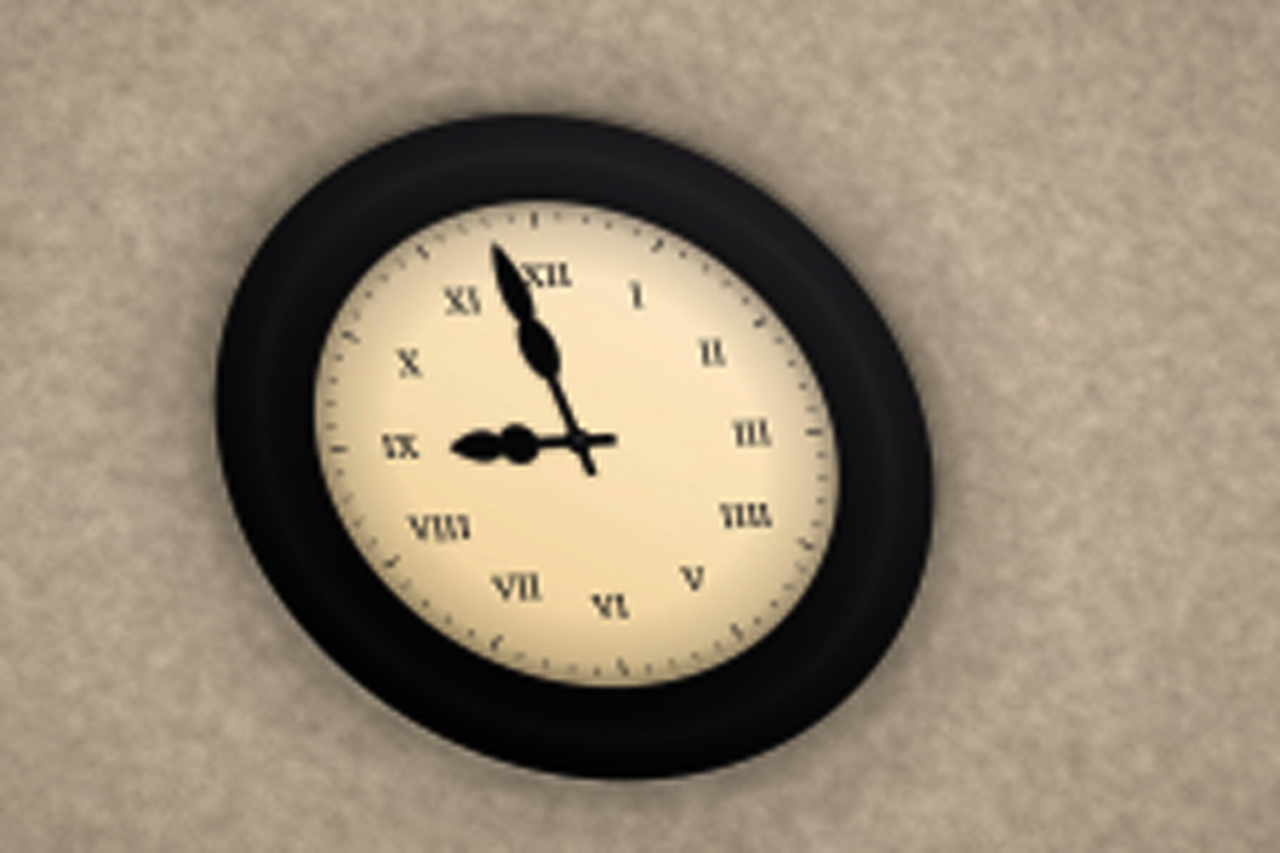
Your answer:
8 h 58 min
